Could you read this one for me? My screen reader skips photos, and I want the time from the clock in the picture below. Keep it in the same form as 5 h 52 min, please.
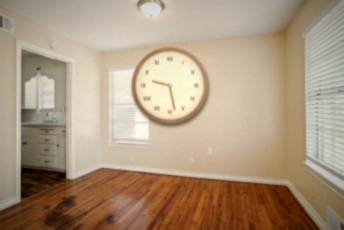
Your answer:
9 h 28 min
